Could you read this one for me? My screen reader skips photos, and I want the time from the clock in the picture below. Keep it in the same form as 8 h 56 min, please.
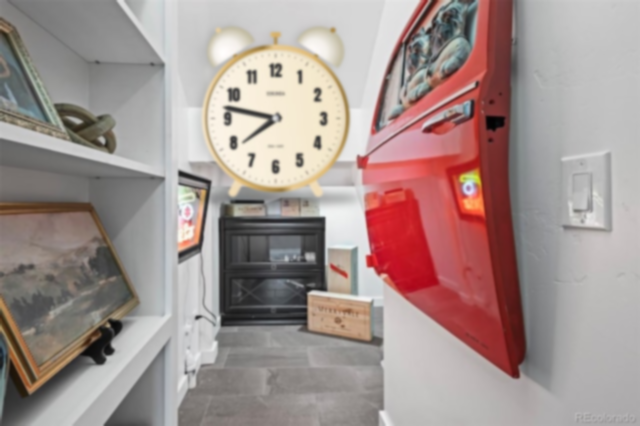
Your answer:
7 h 47 min
